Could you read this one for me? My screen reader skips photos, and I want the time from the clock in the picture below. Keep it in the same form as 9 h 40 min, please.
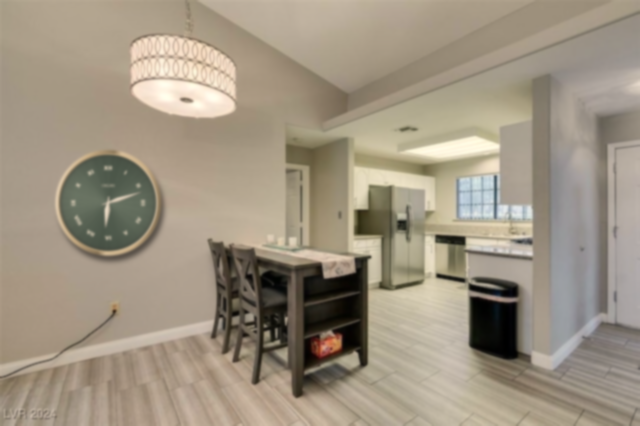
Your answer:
6 h 12 min
